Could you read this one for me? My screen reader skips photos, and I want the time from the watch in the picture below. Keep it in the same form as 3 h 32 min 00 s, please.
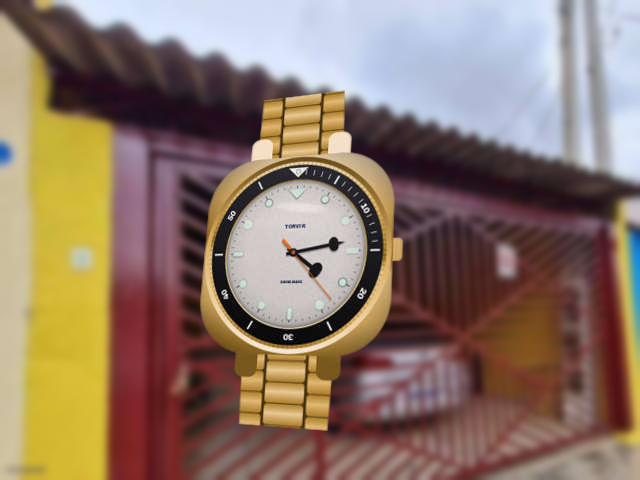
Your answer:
4 h 13 min 23 s
